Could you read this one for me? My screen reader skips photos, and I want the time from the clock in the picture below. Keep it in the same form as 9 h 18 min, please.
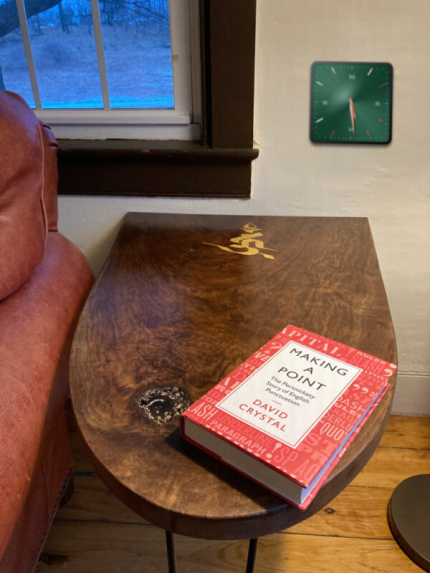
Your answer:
5 h 29 min
